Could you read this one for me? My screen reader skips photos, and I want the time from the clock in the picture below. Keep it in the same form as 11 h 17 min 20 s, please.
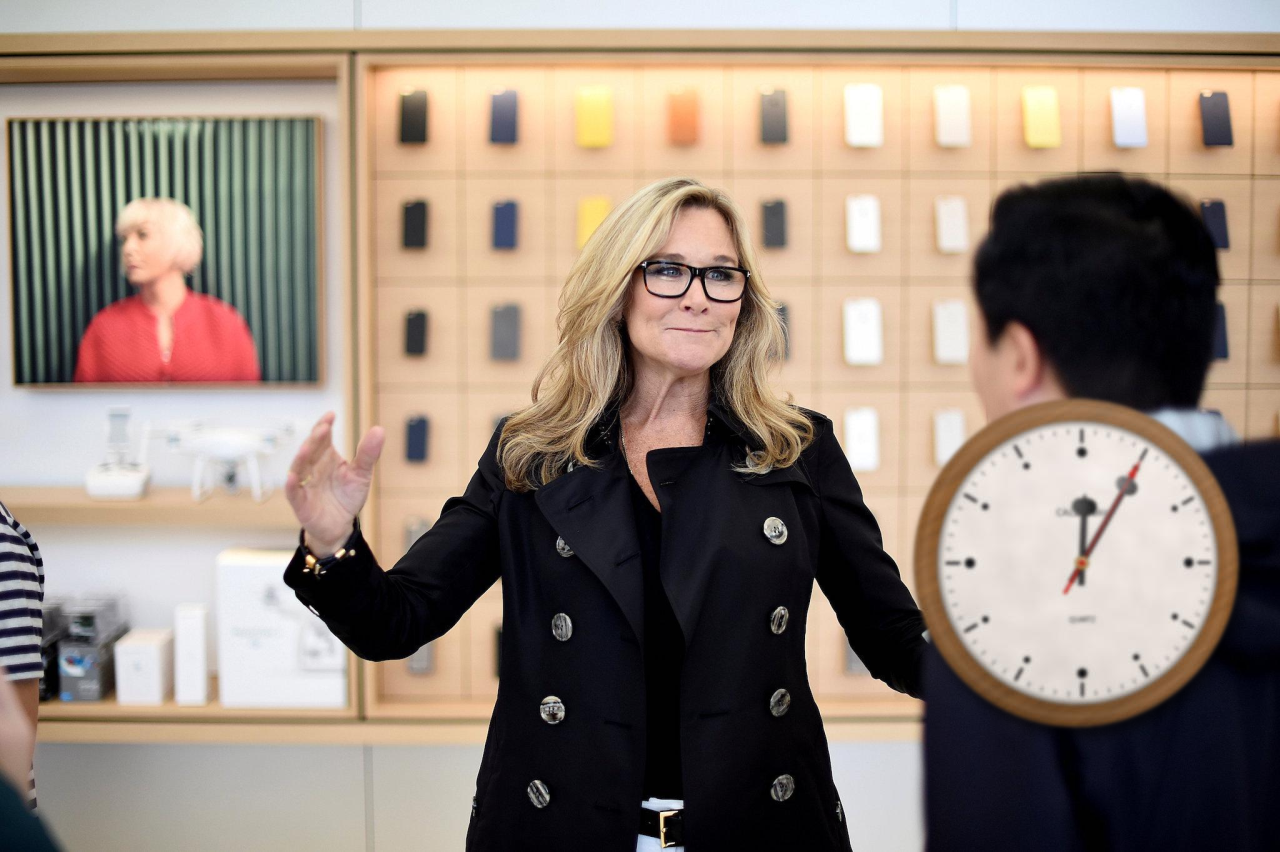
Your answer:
12 h 05 min 05 s
